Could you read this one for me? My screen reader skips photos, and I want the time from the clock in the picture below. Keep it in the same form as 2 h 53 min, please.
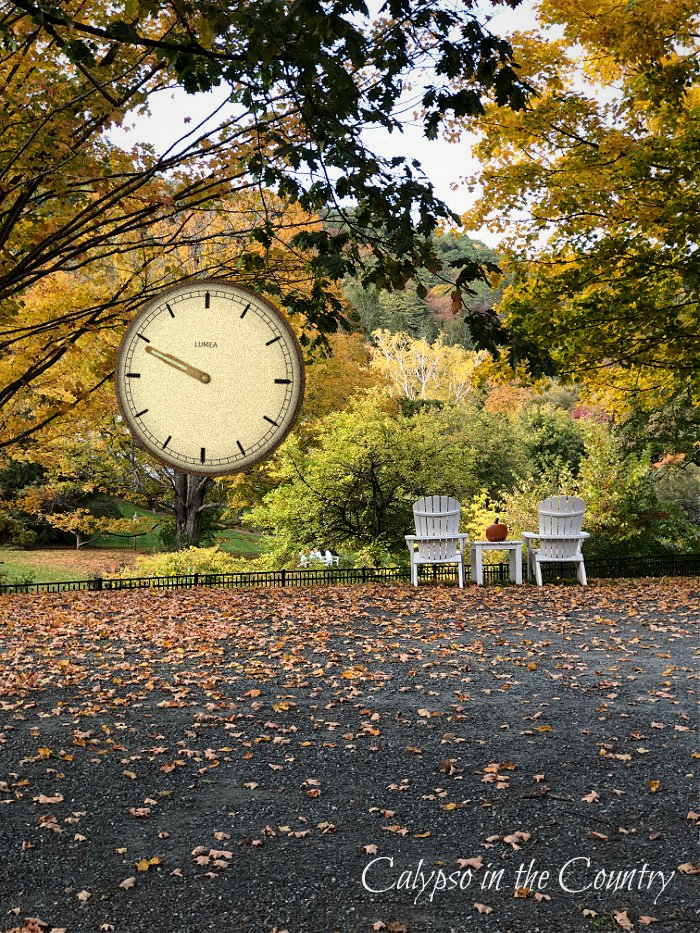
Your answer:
9 h 49 min
